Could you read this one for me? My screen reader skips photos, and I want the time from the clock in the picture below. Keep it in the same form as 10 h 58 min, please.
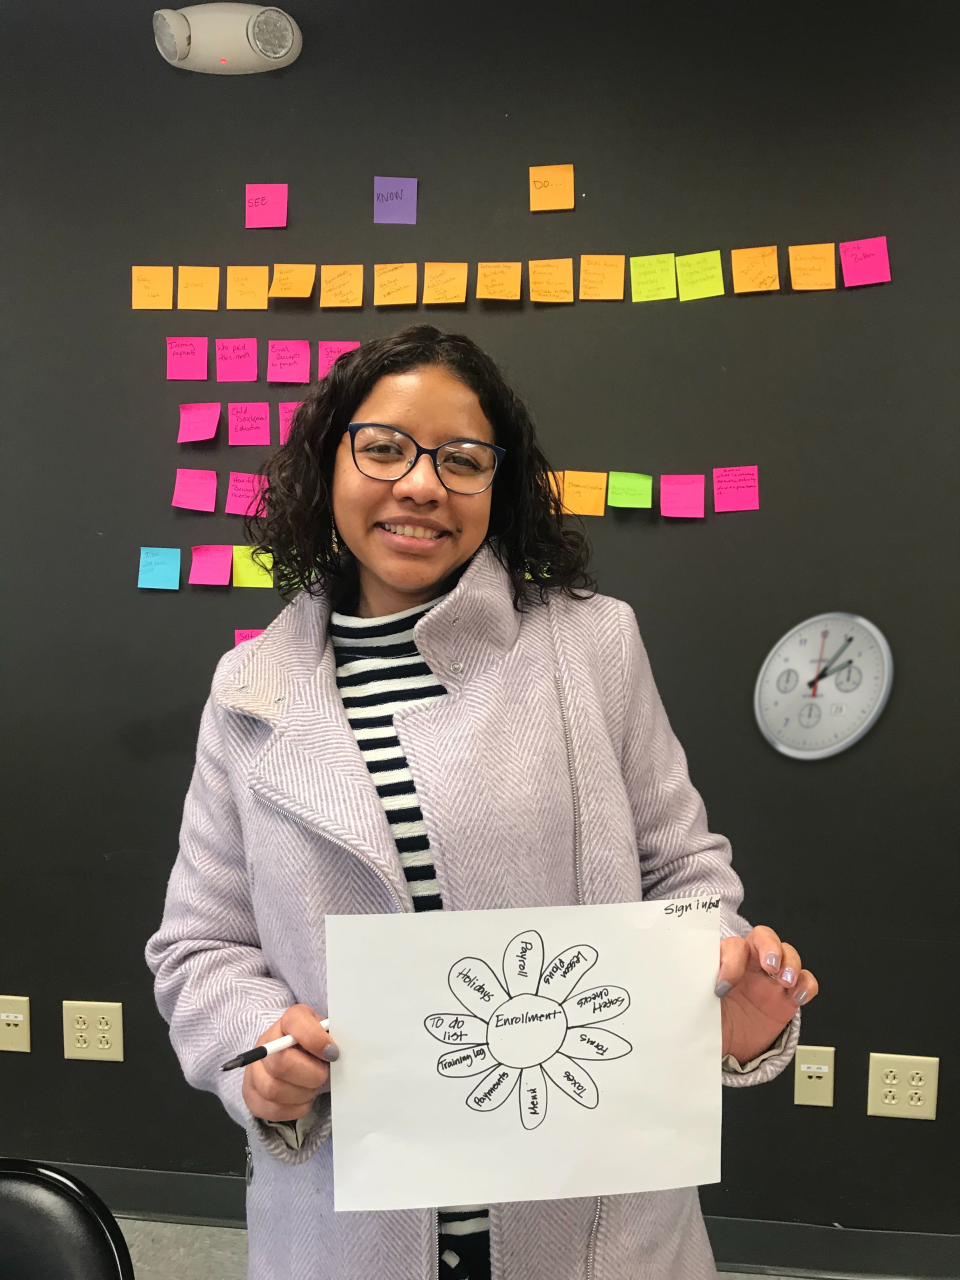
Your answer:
2 h 06 min
